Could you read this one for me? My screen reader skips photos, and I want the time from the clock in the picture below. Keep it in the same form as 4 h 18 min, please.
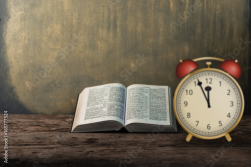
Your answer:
11 h 56 min
